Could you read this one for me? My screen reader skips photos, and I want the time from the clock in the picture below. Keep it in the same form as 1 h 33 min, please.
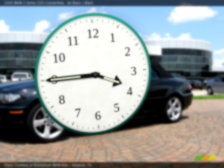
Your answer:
3 h 45 min
